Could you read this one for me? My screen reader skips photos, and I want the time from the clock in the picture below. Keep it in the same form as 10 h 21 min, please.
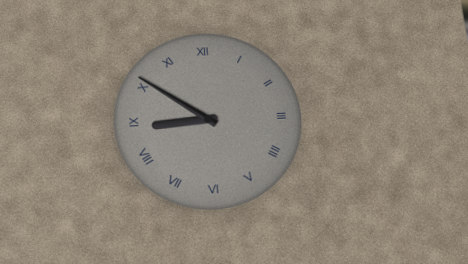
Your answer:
8 h 51 min
